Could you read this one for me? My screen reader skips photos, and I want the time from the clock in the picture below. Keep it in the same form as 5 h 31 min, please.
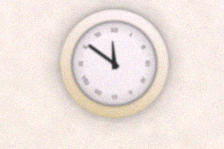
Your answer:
11 h 51 min
